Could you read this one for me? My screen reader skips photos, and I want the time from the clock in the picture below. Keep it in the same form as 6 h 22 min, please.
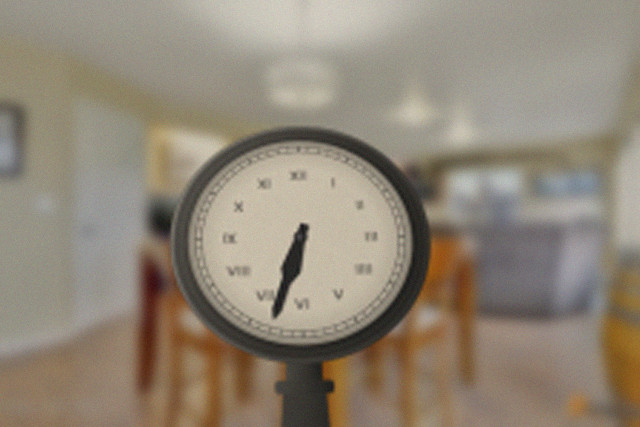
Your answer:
6 h 33 min
